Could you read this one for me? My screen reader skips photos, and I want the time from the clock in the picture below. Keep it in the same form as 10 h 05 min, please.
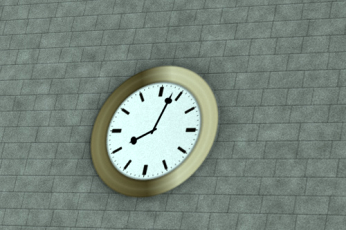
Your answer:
8 h 03 min
